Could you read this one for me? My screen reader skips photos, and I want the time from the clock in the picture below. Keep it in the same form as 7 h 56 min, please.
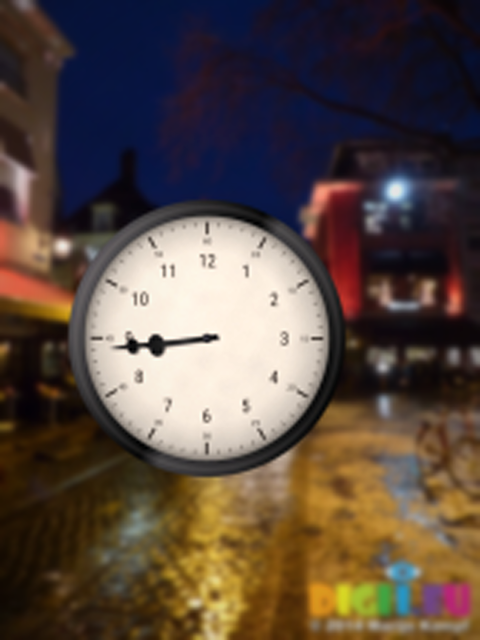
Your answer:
8 h 44 min
